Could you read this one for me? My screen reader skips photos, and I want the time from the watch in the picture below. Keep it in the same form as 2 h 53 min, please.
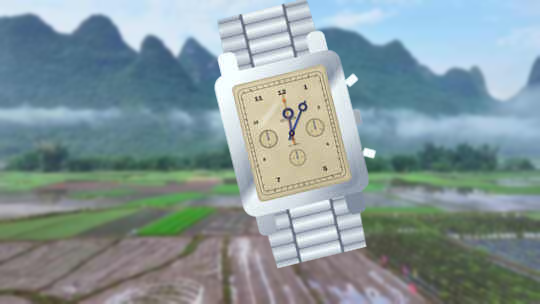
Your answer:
12 h 06 min
